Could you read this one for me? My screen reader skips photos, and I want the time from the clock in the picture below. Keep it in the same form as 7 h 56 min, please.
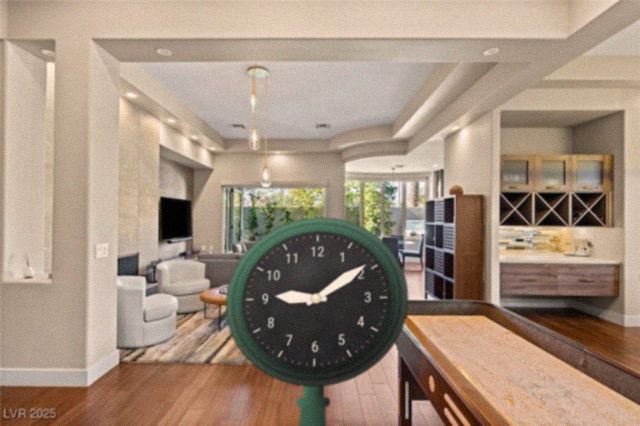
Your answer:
9 h 09 min
